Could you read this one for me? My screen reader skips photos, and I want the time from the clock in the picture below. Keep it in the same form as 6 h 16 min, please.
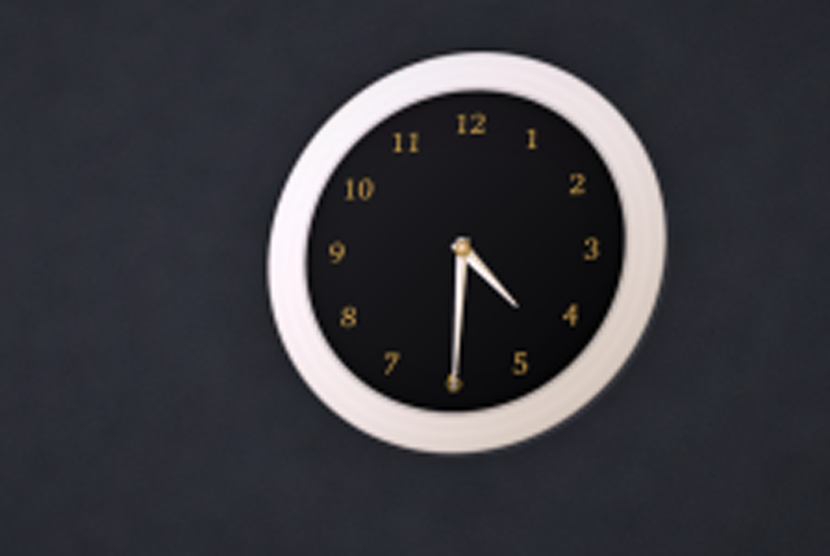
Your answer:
4 h 30 min
